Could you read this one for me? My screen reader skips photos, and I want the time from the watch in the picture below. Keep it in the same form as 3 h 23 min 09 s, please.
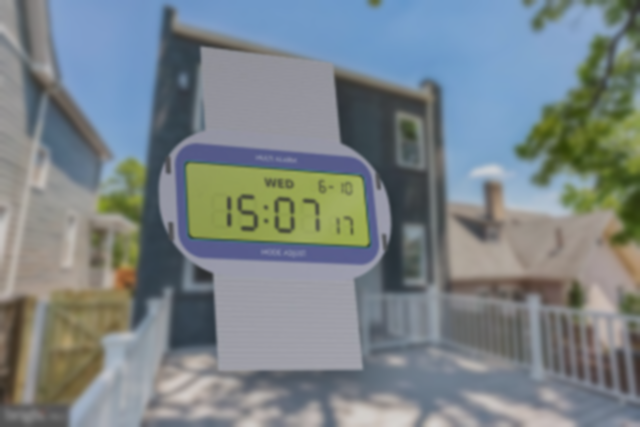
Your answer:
15 h 07 min 17 s
